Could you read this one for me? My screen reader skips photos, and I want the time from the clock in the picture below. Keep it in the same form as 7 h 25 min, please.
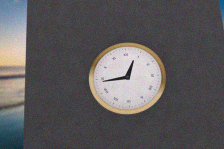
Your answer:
12 h 44 min
